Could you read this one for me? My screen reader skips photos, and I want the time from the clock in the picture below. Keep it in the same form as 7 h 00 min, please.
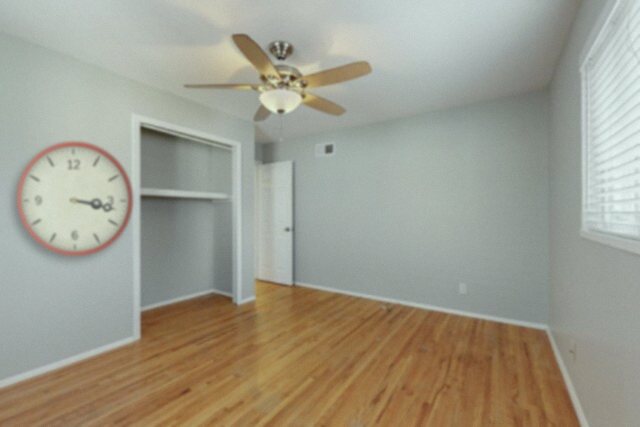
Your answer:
3 h 17 min
